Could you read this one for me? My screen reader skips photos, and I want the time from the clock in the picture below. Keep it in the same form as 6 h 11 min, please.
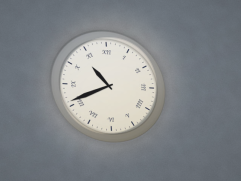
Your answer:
10 h 41 min
